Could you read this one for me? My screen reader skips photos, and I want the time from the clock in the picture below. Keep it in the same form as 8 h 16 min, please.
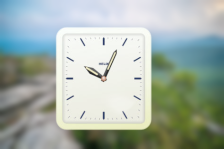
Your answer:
10 h 04 min
